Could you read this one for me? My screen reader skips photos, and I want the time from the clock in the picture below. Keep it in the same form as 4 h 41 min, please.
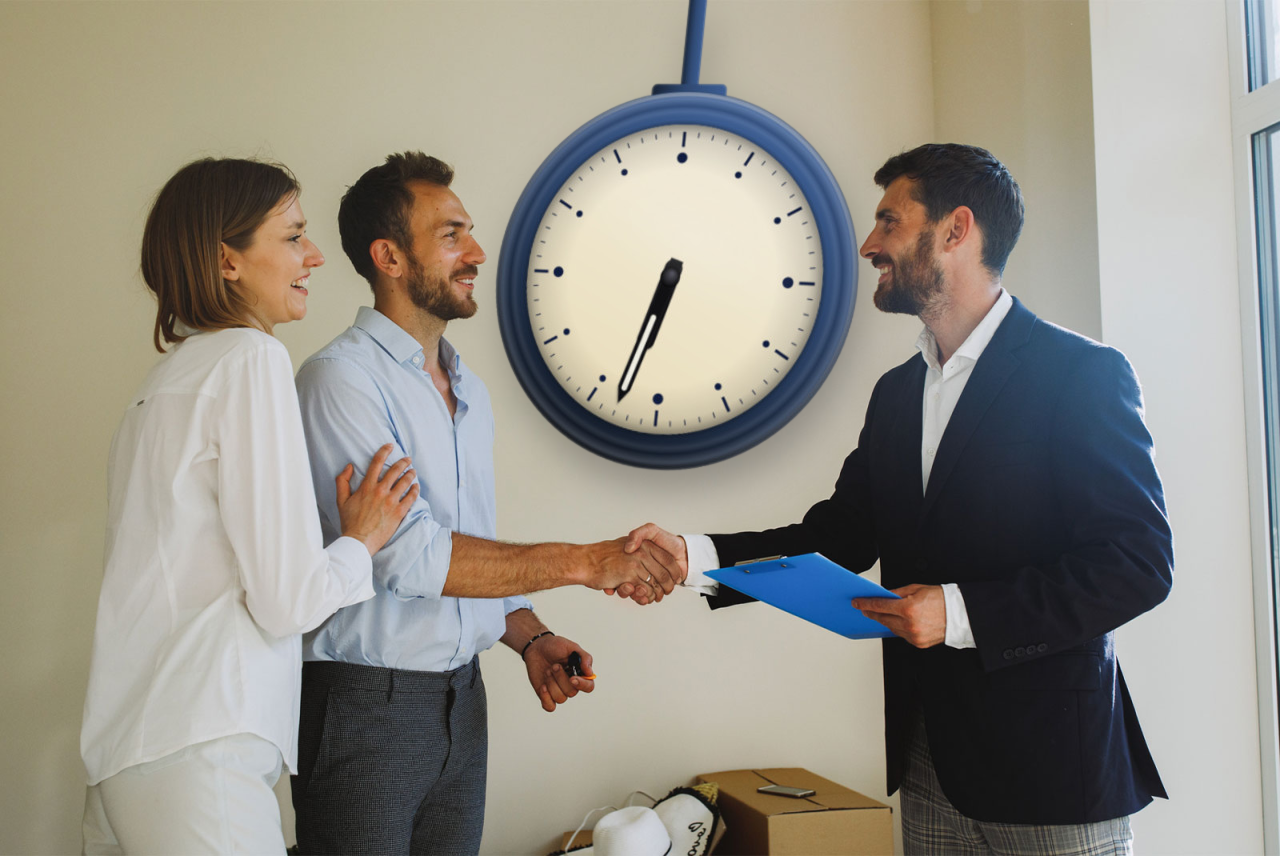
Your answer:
6 h 33 min
